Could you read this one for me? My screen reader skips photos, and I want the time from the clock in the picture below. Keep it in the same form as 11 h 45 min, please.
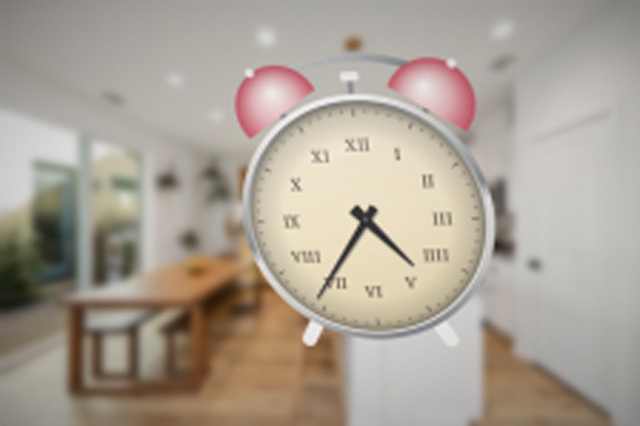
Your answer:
4 h 36 min
